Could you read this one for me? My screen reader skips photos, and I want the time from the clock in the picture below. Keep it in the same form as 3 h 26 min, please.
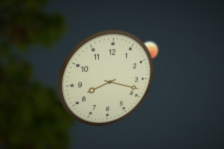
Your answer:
8 h 18 min
